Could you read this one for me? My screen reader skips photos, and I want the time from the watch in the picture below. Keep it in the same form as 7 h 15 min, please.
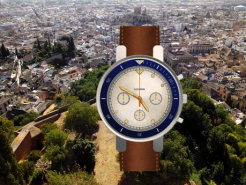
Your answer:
4 h 50 min
